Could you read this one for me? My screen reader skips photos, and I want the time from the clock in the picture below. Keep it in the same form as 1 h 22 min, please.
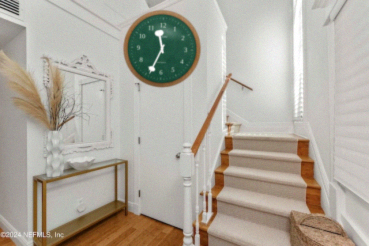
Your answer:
11 h 34 min
